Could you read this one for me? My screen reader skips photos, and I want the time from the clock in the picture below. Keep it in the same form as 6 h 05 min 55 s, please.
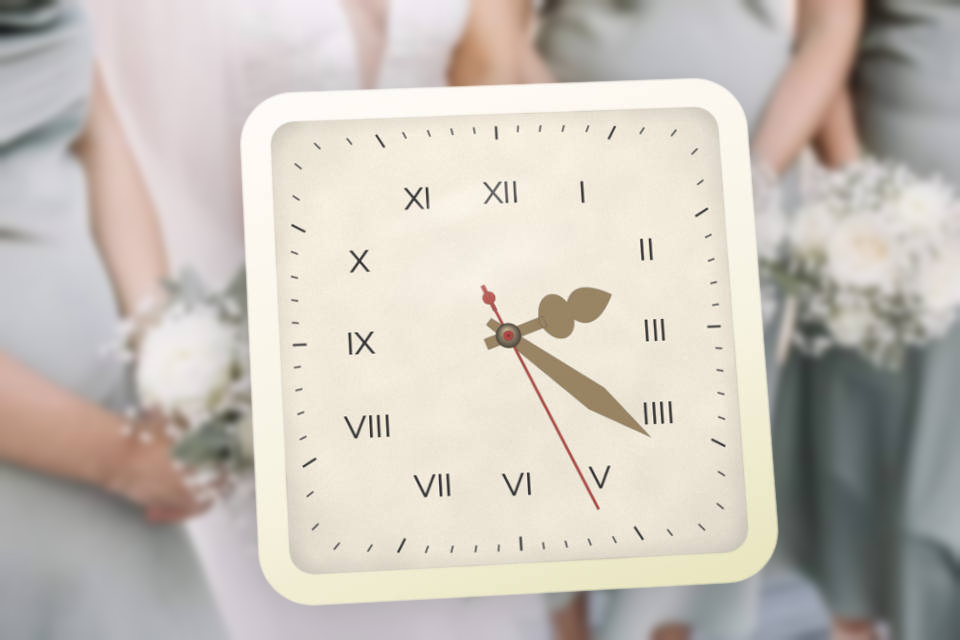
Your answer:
2 h 21 min 26 s
